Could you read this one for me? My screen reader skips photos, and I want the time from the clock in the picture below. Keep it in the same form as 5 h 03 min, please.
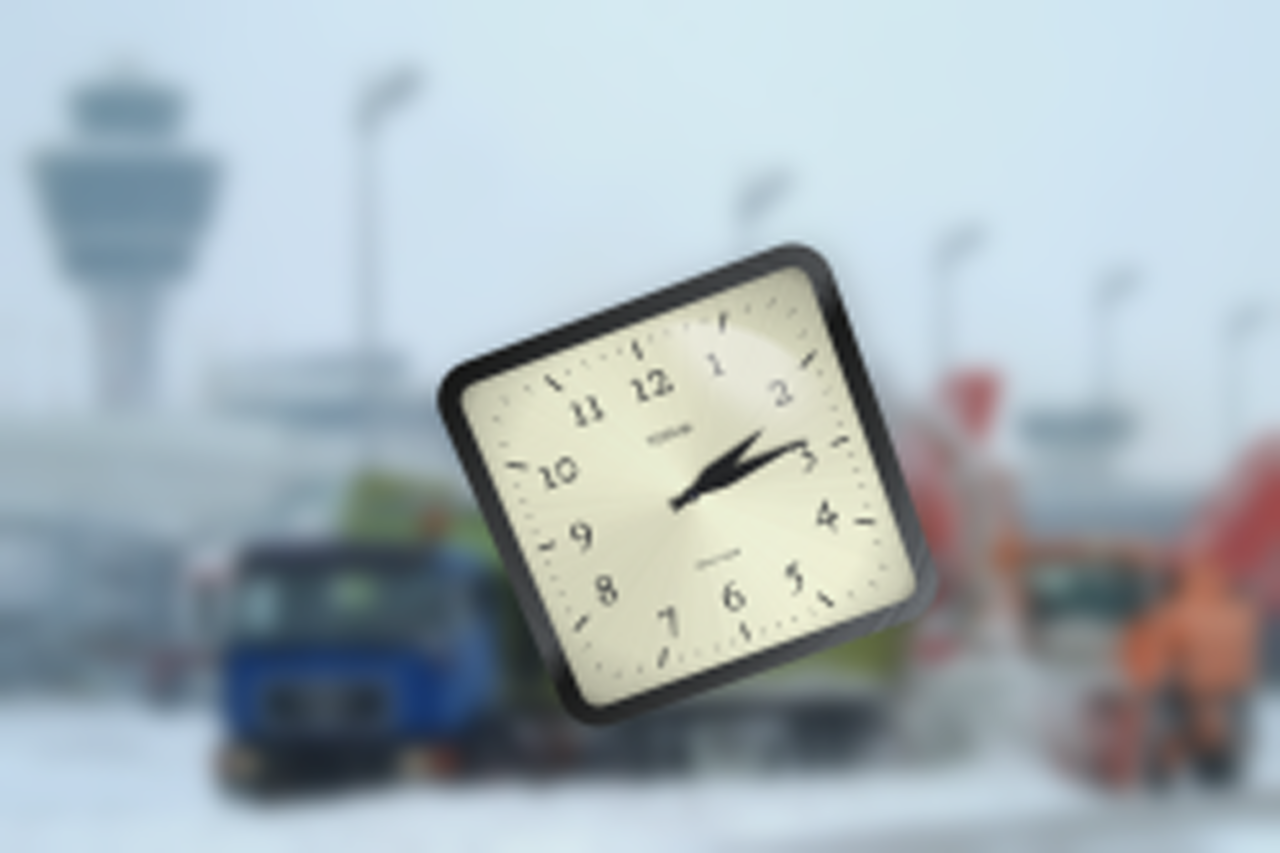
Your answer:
2 h 14 min
